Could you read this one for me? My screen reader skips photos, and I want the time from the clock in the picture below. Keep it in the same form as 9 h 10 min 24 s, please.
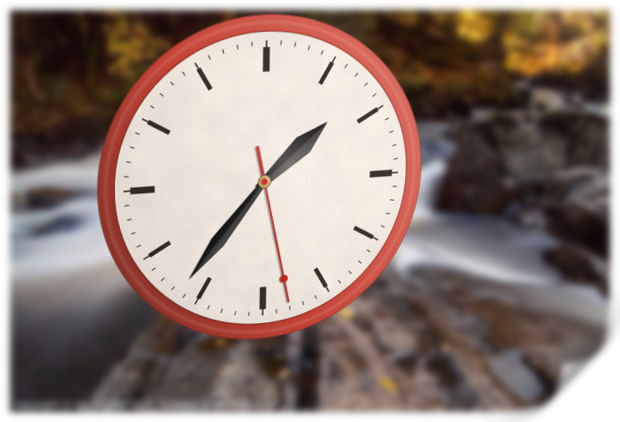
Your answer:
1 h 36 min 28 s
